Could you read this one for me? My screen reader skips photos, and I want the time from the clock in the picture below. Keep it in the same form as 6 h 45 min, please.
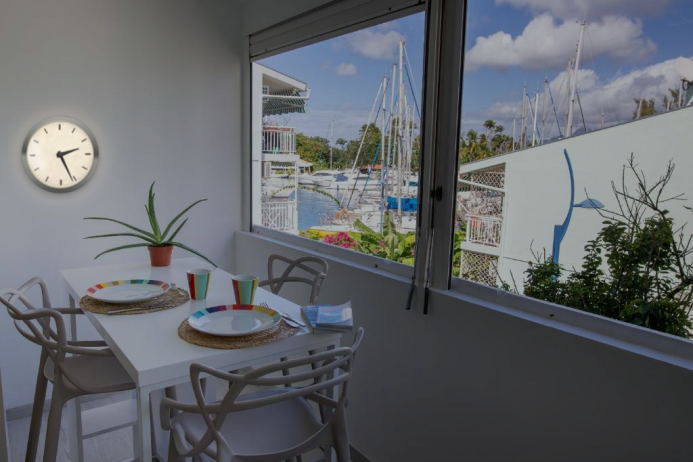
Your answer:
2 h 26 min
